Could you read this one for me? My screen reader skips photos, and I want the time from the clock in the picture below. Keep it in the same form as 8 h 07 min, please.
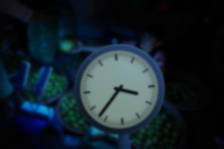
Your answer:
3 h 37 min
